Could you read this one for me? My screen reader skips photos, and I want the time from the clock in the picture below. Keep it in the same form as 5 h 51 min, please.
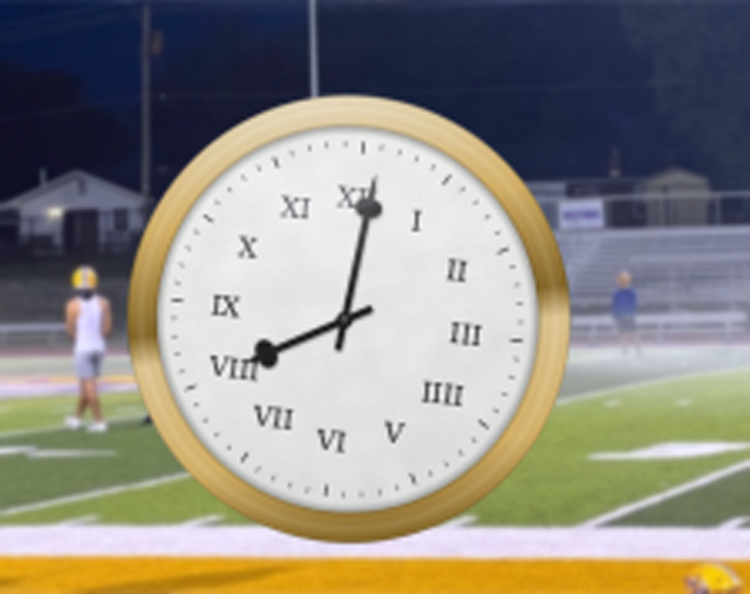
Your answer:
8 h 01 min
